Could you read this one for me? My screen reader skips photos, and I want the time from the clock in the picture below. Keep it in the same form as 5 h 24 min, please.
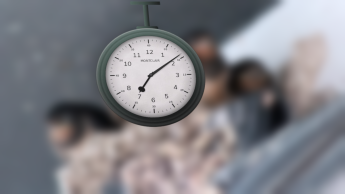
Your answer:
7 h 09 min
